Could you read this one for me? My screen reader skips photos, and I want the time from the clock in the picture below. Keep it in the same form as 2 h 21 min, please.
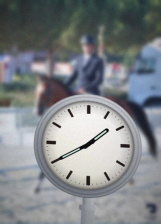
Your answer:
1 h 40 min
